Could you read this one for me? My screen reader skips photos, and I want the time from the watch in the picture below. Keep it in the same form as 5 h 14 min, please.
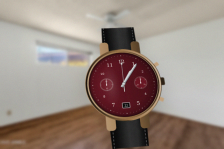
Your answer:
1 h 06 min
